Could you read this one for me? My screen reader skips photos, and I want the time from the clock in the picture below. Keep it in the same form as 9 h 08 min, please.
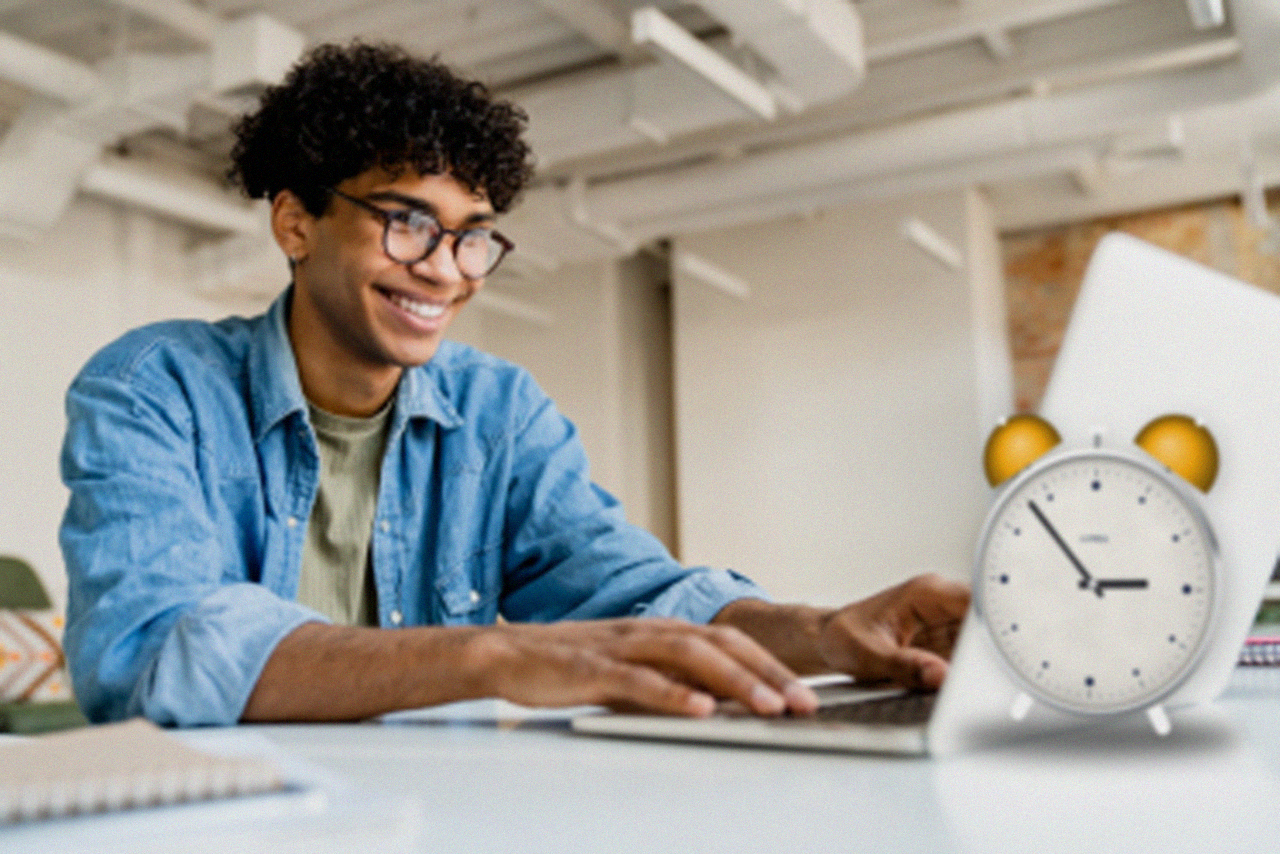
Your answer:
2 h 53 min
